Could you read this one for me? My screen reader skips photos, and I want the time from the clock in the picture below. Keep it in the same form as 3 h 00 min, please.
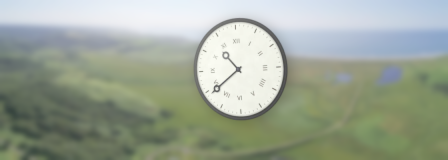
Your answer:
10 h 39 min
